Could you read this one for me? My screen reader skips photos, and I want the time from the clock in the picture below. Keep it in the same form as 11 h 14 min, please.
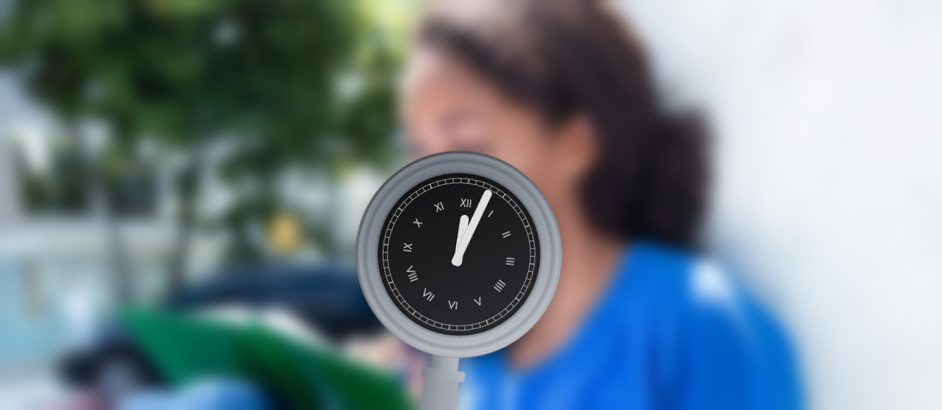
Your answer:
12 h 03 min
